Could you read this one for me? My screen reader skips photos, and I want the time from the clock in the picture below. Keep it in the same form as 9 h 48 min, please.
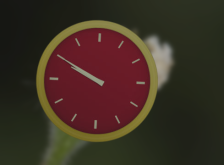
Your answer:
9 h 50 min
